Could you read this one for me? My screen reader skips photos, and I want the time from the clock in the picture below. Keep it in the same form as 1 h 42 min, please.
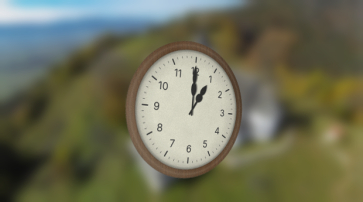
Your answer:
1 h 00 min
